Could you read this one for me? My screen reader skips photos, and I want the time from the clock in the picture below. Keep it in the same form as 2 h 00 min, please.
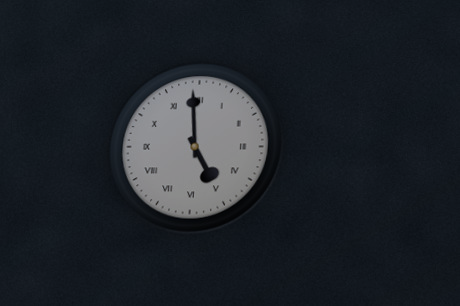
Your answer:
4 h 59 min
